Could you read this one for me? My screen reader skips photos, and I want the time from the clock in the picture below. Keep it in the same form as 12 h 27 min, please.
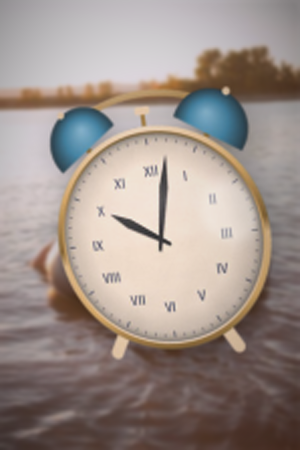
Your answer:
10 h 02 min
